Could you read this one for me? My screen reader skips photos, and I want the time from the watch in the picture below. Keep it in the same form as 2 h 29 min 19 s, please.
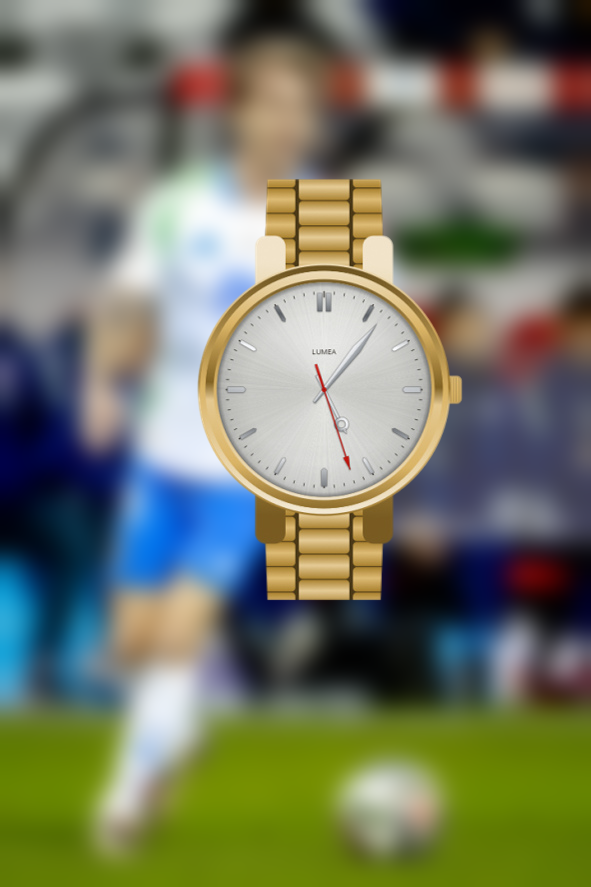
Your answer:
5 h 06 min 27 s
